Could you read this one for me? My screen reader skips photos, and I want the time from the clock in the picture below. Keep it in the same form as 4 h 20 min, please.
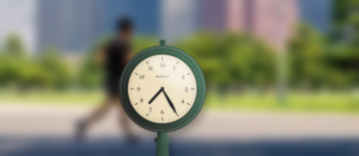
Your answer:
7 h 25 min
